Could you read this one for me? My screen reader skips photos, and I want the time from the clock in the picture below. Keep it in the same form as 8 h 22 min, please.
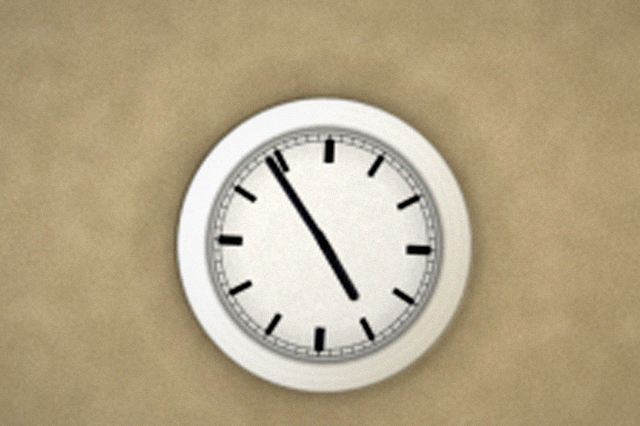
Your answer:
4 h 54 min
